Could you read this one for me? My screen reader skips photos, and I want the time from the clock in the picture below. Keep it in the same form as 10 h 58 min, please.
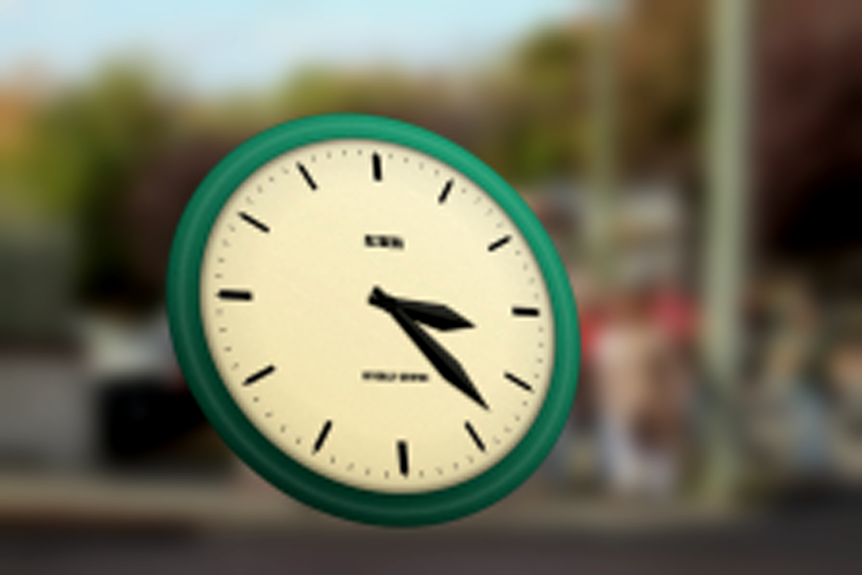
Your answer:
3 h 23 min
